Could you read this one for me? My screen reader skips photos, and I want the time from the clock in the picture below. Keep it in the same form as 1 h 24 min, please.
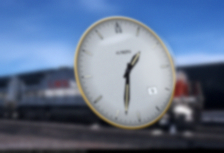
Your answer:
1 h 33 min
